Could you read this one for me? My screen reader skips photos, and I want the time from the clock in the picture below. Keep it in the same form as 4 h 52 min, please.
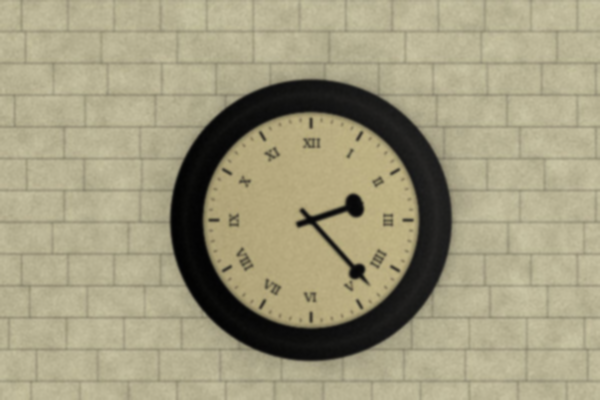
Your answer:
2 h 23 min
